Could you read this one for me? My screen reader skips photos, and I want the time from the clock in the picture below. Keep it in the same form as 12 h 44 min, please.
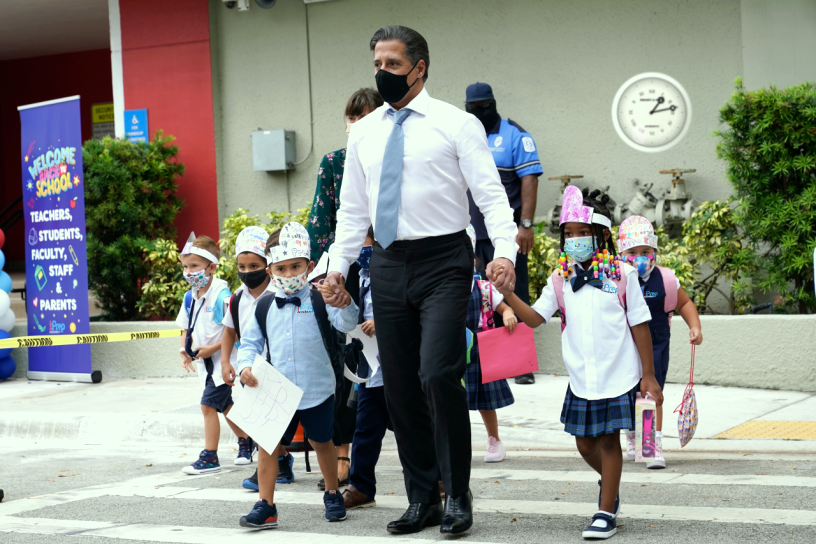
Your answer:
1 h 13 min
